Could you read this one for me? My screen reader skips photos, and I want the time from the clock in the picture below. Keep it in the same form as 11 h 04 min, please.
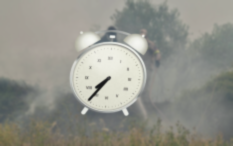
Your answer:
7 h 36 min
